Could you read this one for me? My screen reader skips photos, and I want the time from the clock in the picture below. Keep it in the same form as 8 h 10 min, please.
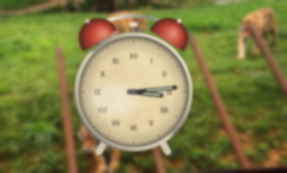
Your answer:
3 h 14 min
